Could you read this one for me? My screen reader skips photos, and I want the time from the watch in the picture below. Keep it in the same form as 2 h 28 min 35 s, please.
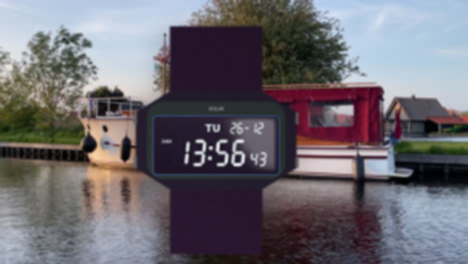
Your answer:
13 h 56 min 43 s
